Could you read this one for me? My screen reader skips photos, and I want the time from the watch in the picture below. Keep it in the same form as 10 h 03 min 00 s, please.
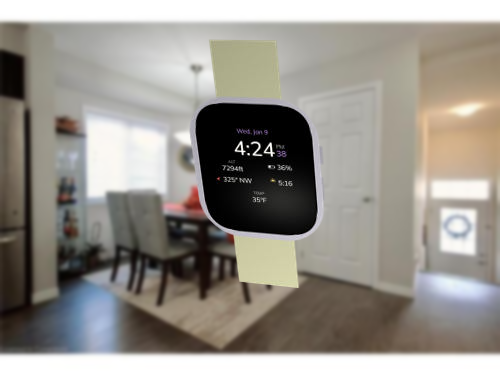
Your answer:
4 h 24 min 38 s
